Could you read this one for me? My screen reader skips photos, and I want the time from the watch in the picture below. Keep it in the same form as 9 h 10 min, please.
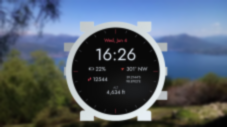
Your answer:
16 h 26 min
